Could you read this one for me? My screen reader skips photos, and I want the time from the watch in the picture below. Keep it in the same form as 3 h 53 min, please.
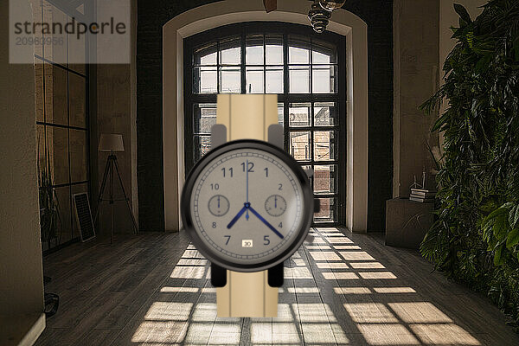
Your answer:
7 h 22 min
